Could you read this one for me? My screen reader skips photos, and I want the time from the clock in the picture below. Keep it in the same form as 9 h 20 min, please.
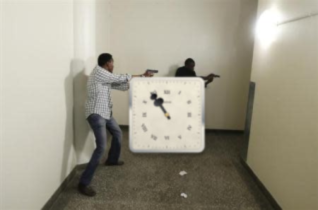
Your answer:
10 h 54 min
